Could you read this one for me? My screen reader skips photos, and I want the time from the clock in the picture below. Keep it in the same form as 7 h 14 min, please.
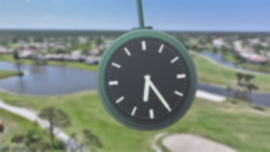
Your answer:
6 h 25 min
